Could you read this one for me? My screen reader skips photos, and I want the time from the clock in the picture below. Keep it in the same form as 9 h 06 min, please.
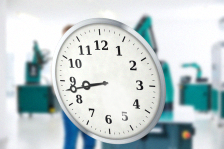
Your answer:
8 h 43 min
